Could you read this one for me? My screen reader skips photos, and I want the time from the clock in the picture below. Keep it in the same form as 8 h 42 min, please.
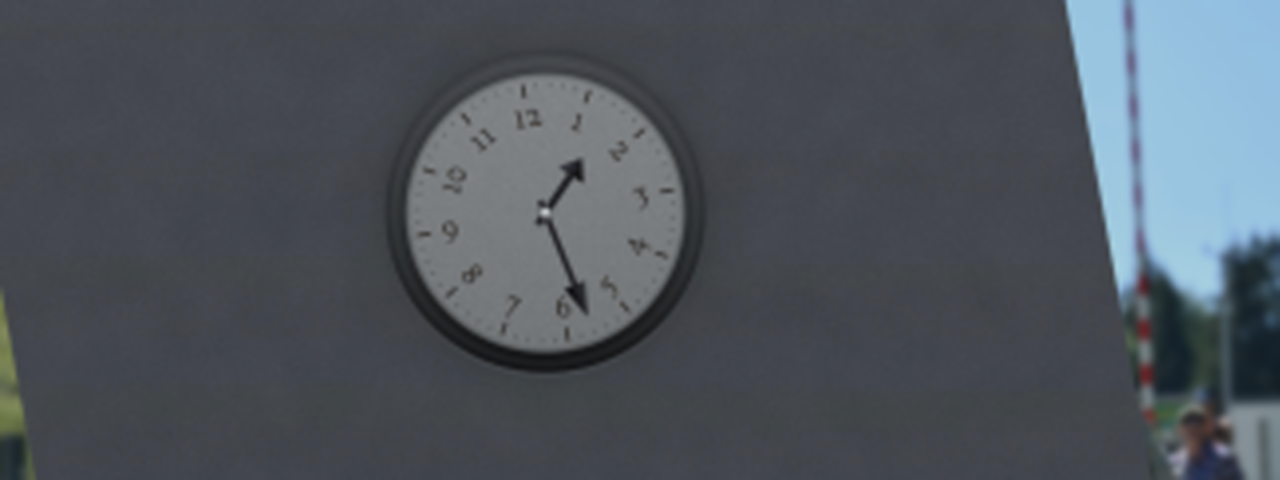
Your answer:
1 h 28 min
